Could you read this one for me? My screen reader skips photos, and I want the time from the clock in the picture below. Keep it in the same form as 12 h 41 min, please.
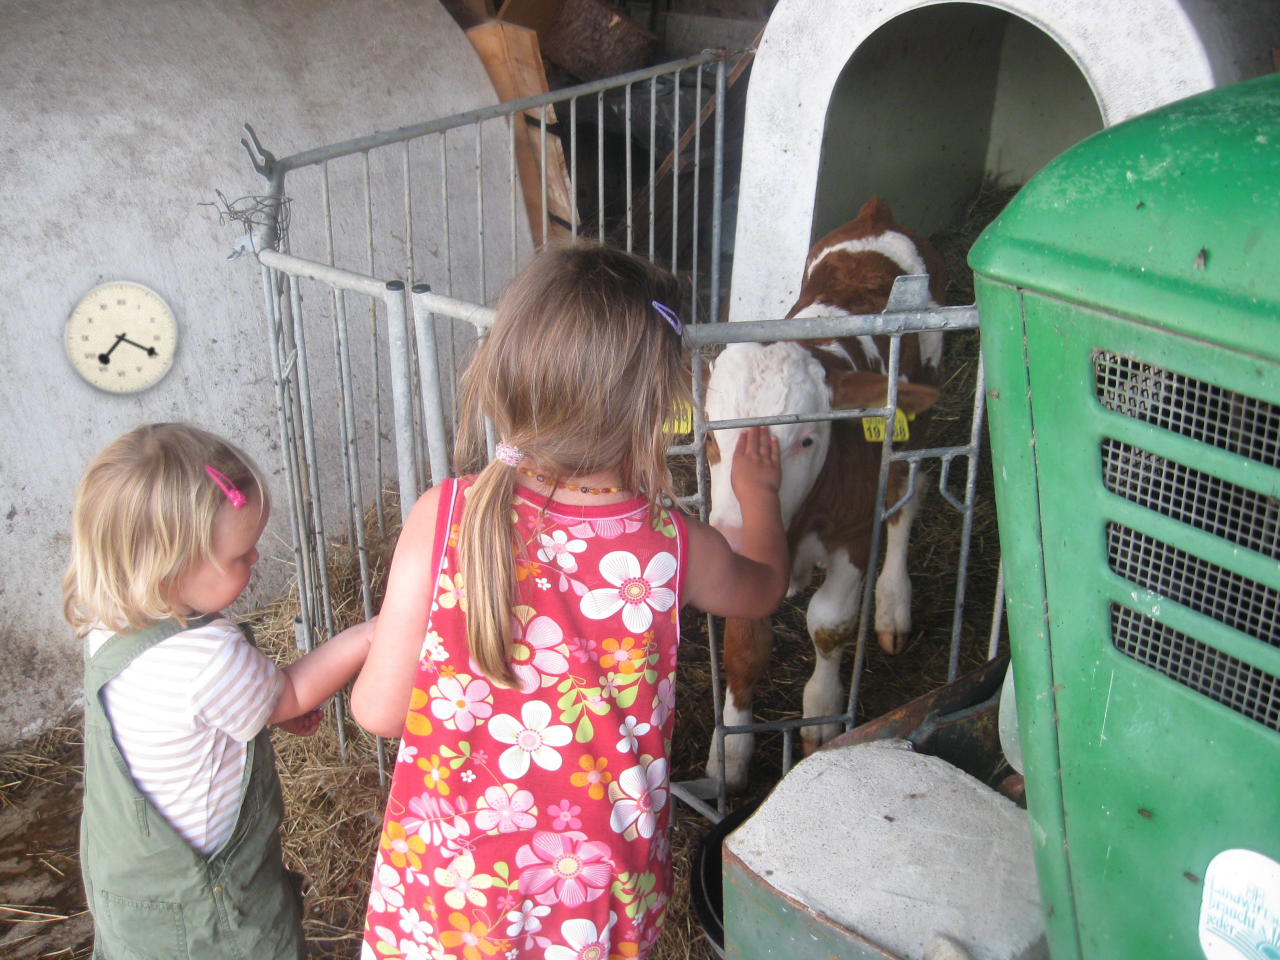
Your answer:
7 h 19 min
